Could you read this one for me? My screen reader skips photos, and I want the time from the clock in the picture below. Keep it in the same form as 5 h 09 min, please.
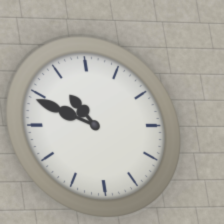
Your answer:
10 h 49 min
